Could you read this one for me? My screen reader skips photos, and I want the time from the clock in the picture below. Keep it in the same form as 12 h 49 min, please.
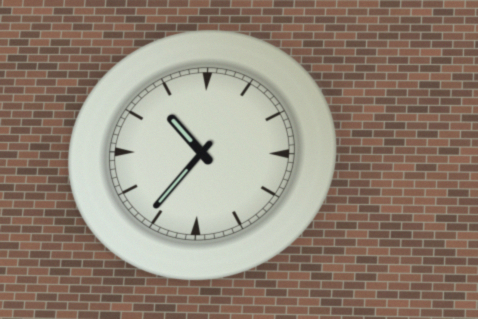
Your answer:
10 h 36 min
